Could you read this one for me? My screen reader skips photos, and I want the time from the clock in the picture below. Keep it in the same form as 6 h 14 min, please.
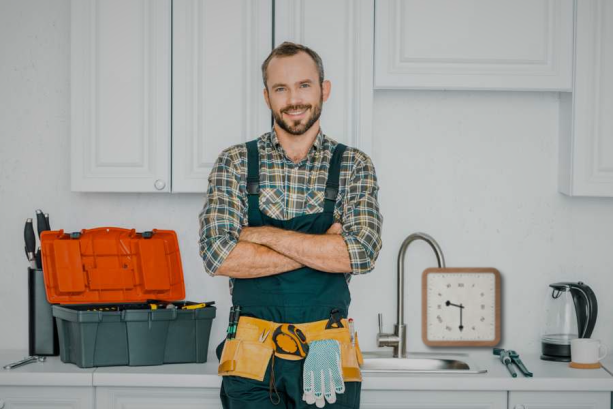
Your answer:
9 h 30 min
